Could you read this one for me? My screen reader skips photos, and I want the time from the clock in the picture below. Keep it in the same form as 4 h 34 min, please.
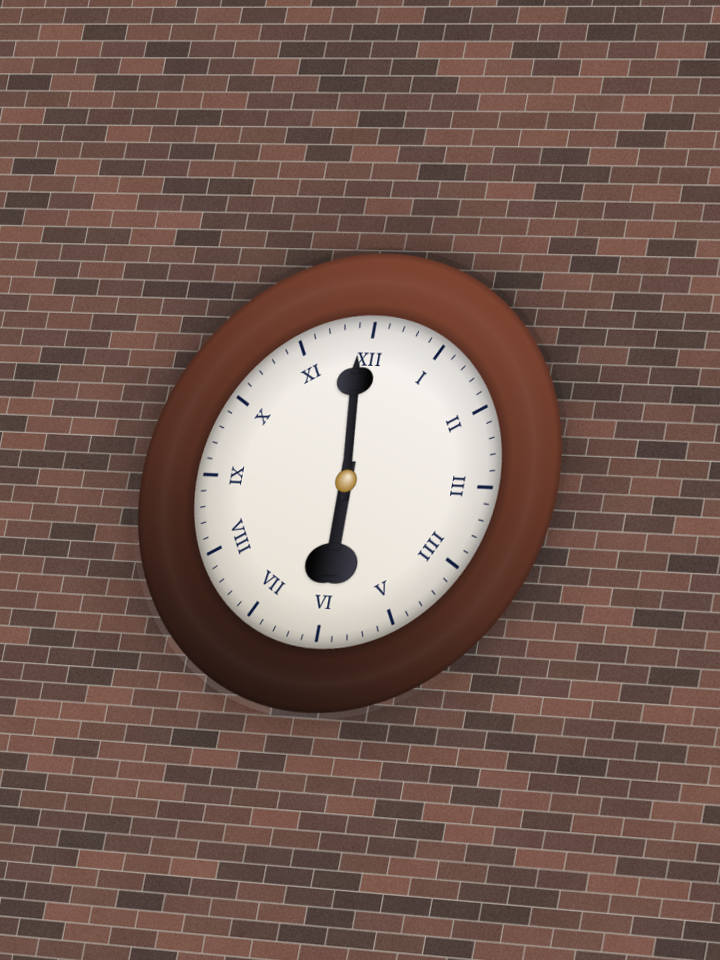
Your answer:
5 h 59 min
